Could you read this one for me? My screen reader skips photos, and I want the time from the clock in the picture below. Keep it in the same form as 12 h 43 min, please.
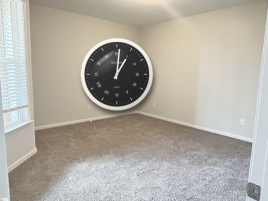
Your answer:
1 h 01 min
